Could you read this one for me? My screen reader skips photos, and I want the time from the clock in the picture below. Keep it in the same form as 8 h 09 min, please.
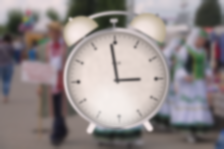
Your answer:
2 h 59 min
